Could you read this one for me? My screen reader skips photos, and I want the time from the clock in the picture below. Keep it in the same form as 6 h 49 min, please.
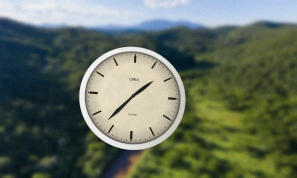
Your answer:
1 h 37 min
